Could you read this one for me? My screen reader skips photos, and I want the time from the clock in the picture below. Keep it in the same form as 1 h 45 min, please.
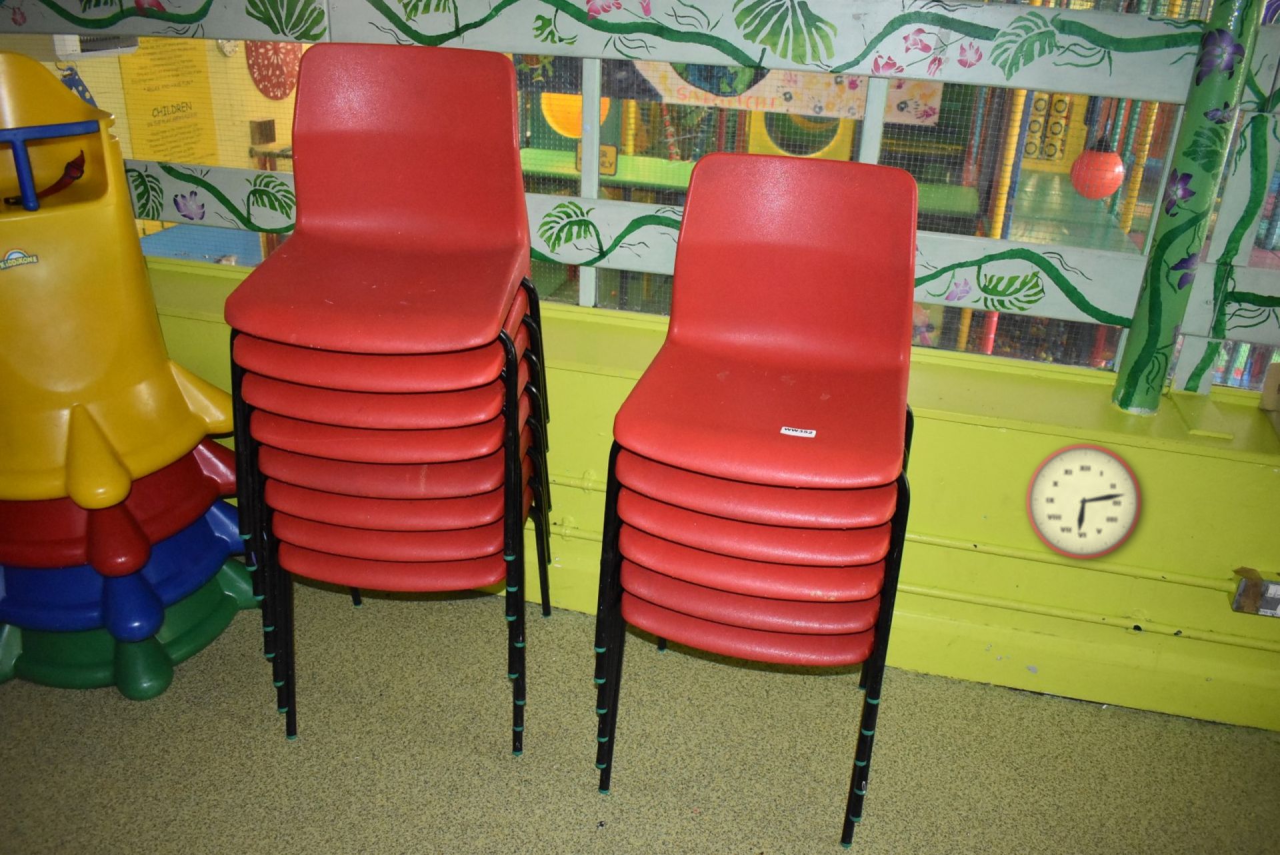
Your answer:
6 h 13 min
